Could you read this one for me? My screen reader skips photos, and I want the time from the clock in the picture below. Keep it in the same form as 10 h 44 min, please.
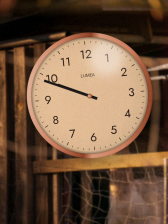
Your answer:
9 h 49 min
